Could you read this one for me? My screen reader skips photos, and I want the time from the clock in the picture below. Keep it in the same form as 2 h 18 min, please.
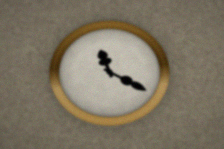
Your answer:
11 h 20 min
